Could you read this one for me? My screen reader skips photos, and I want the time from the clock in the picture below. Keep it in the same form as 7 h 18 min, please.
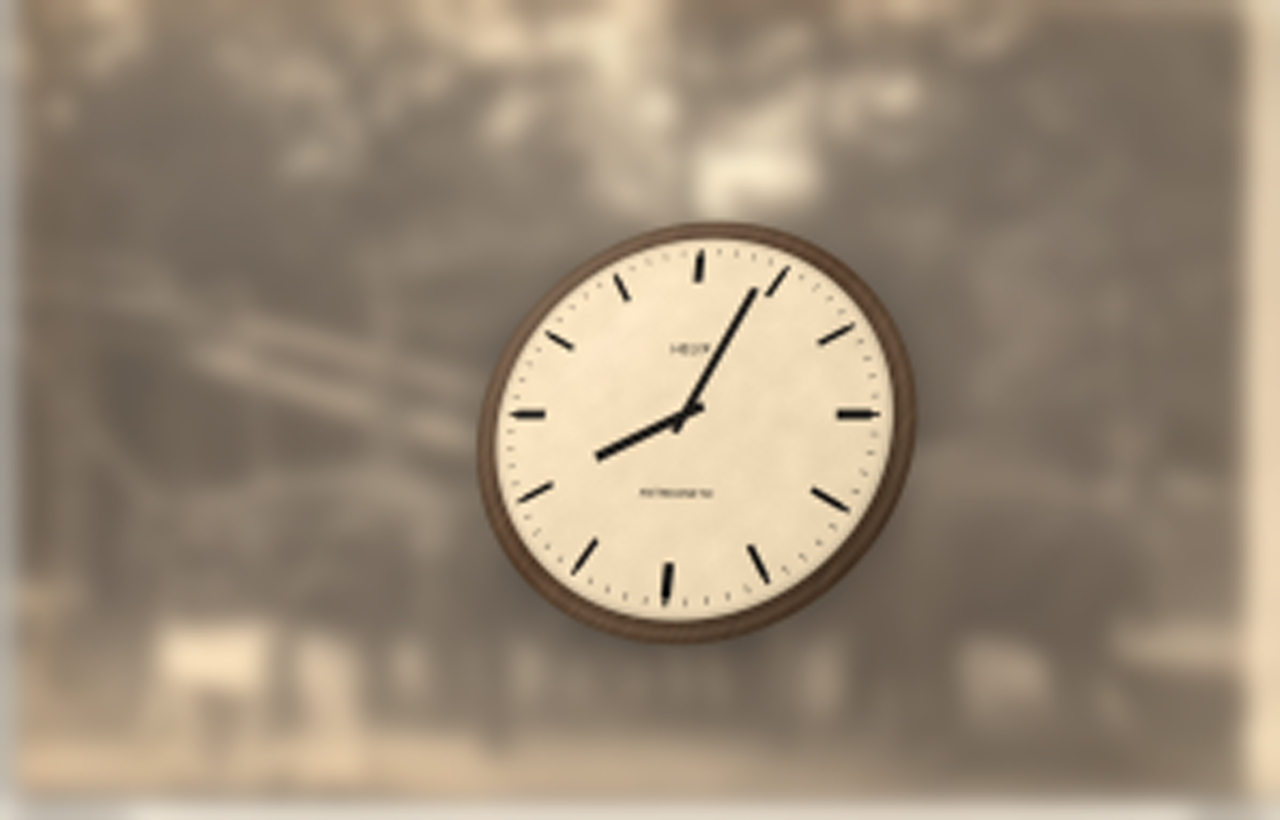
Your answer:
8 h 04 min
